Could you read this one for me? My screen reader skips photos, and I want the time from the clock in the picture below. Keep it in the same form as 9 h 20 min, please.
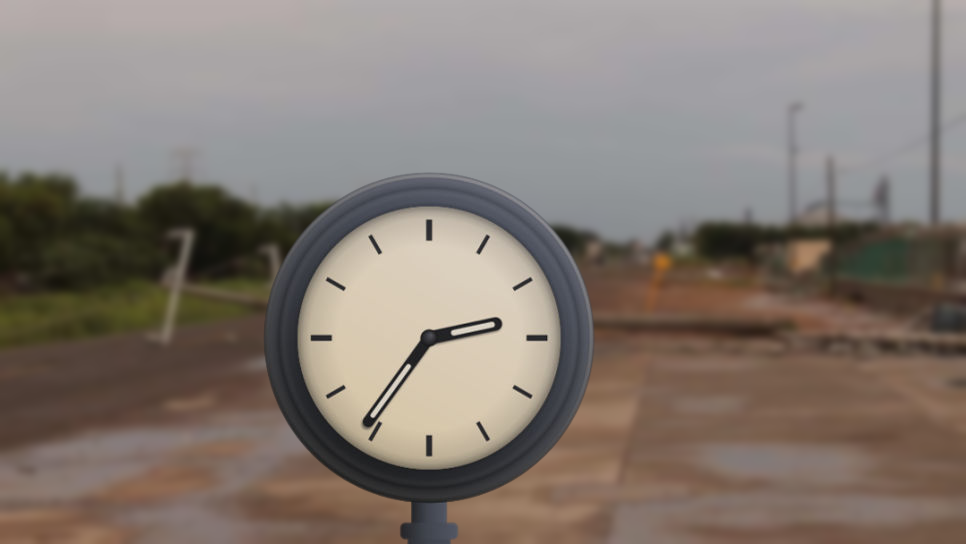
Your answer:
2 h 36 min
